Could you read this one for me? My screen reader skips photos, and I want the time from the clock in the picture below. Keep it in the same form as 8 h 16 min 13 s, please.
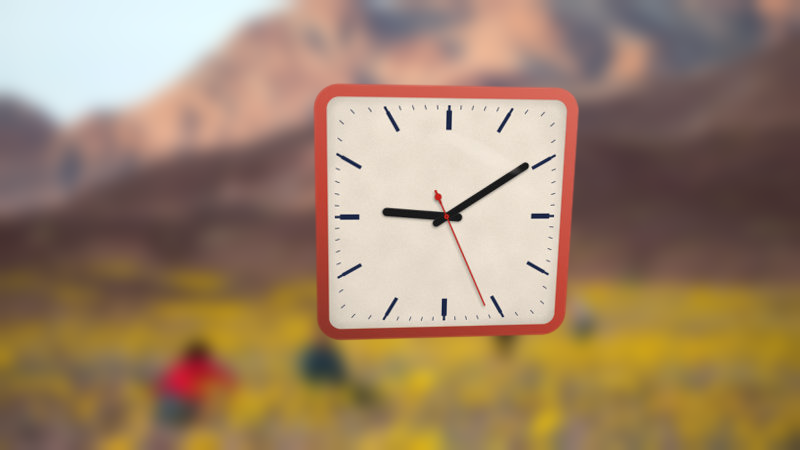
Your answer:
9 h 09 min 26 s
